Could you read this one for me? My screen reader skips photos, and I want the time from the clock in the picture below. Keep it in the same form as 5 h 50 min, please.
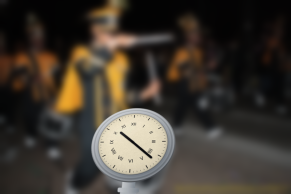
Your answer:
10 h 22 min
